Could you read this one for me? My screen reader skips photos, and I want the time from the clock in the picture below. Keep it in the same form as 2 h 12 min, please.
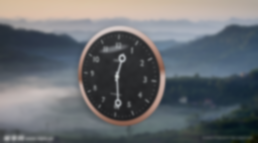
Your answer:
12 h 29 min
